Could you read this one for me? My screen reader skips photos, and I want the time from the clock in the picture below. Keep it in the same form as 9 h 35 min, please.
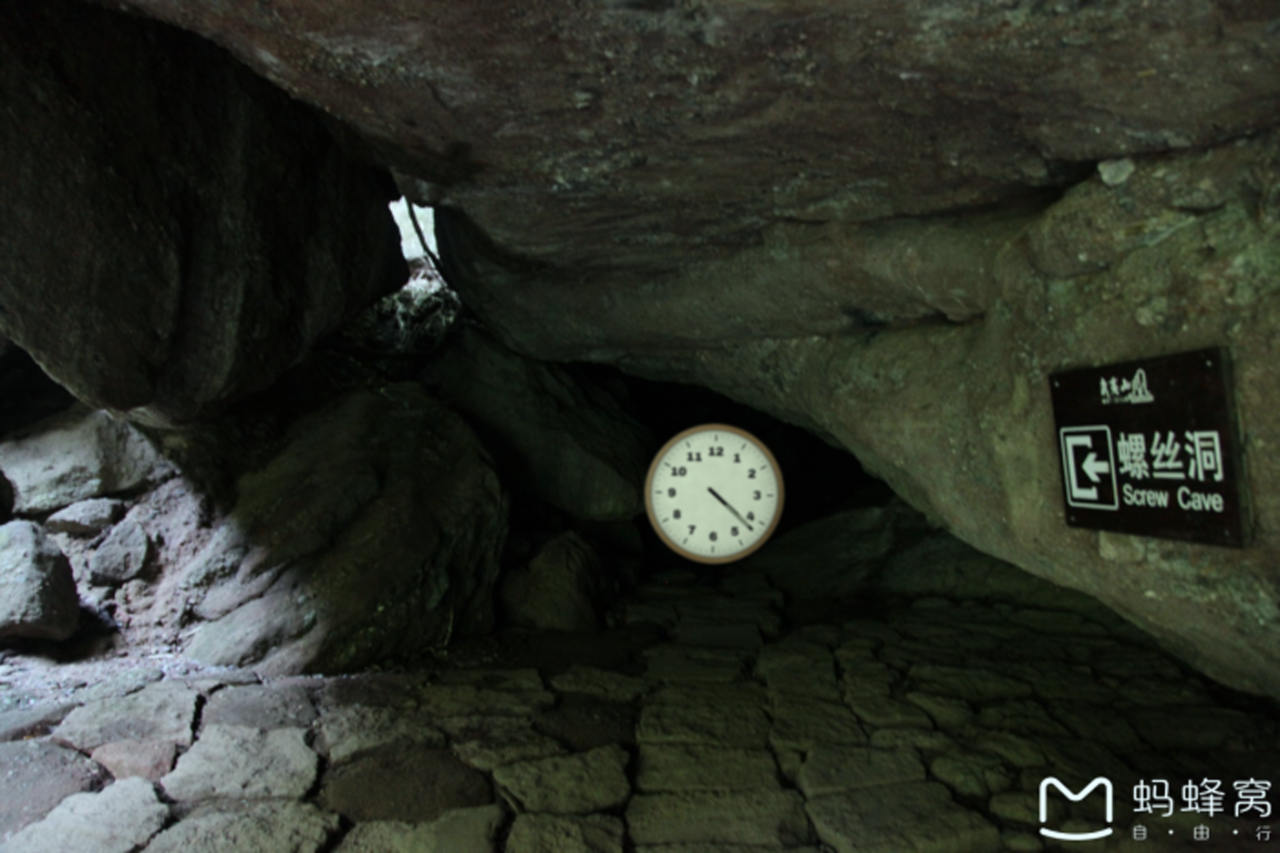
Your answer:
4 h 22 min
